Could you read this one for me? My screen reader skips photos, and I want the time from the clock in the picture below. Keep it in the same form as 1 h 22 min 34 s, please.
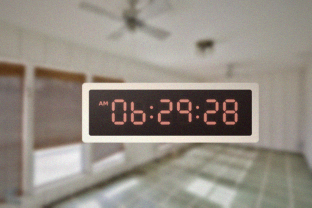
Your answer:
6 h 29 min 28 s
